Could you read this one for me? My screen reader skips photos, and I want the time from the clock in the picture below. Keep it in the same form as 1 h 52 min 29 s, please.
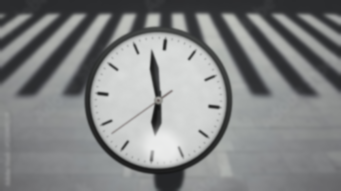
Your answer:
5 h 57 min 38 s
